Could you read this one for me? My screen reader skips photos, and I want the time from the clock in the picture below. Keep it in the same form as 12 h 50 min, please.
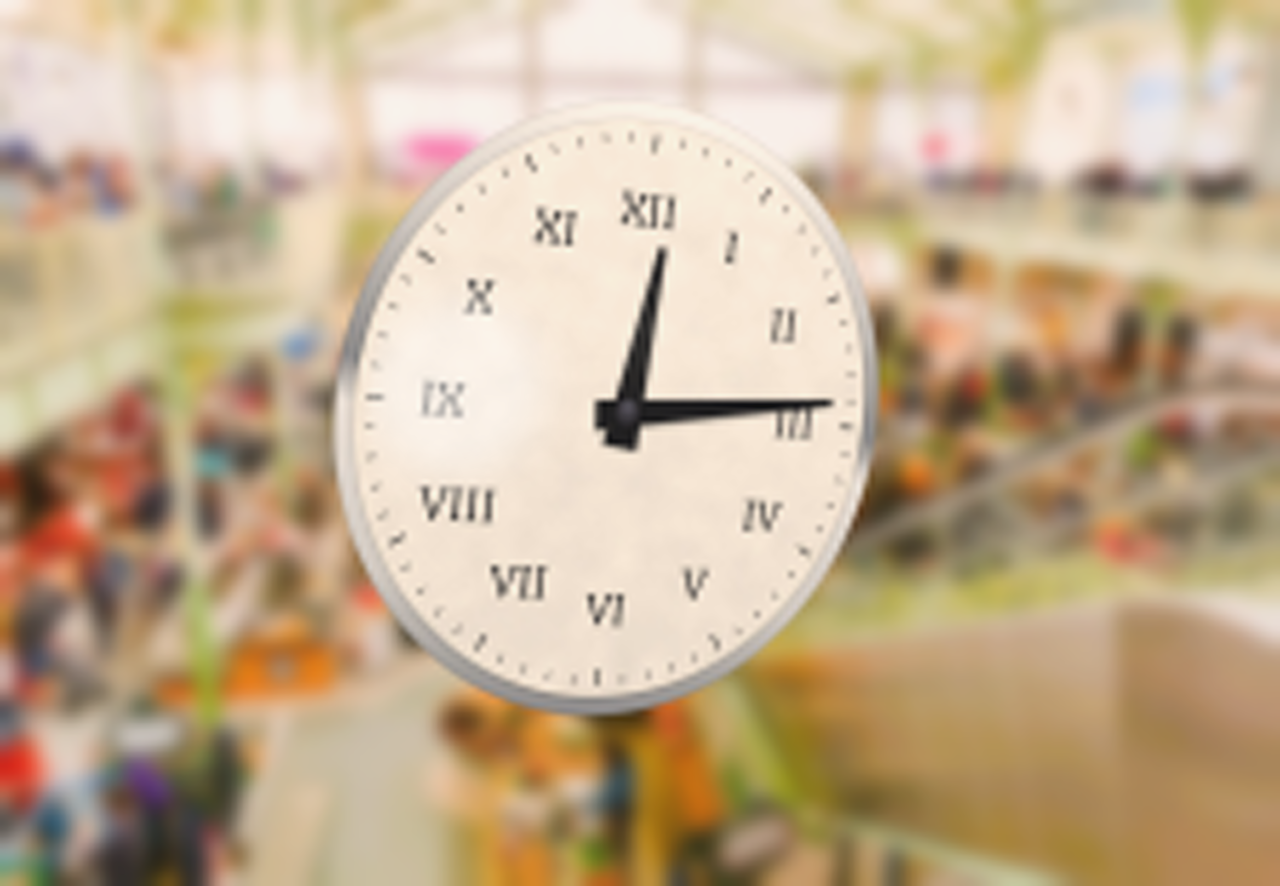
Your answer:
12 h 14 min
